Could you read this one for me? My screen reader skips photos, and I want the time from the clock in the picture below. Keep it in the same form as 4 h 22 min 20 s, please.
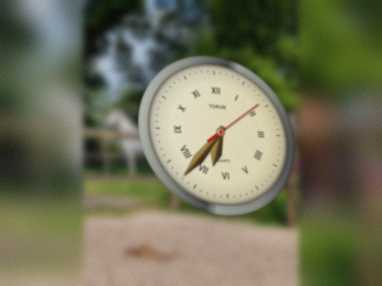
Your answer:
6 h 37 min 09 s
